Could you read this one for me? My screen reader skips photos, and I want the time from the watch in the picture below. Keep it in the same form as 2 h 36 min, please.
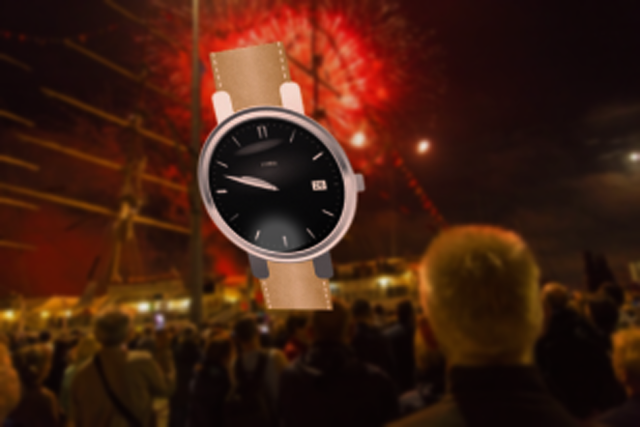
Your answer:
9 h 48 min
